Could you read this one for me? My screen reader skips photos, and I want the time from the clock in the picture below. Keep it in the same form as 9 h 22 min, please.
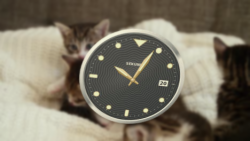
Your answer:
10 h 04 min
